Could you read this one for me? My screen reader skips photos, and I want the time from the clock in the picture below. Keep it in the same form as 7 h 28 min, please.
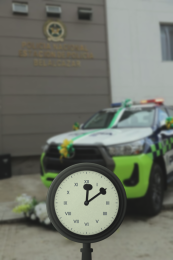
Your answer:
12 h 09 min
